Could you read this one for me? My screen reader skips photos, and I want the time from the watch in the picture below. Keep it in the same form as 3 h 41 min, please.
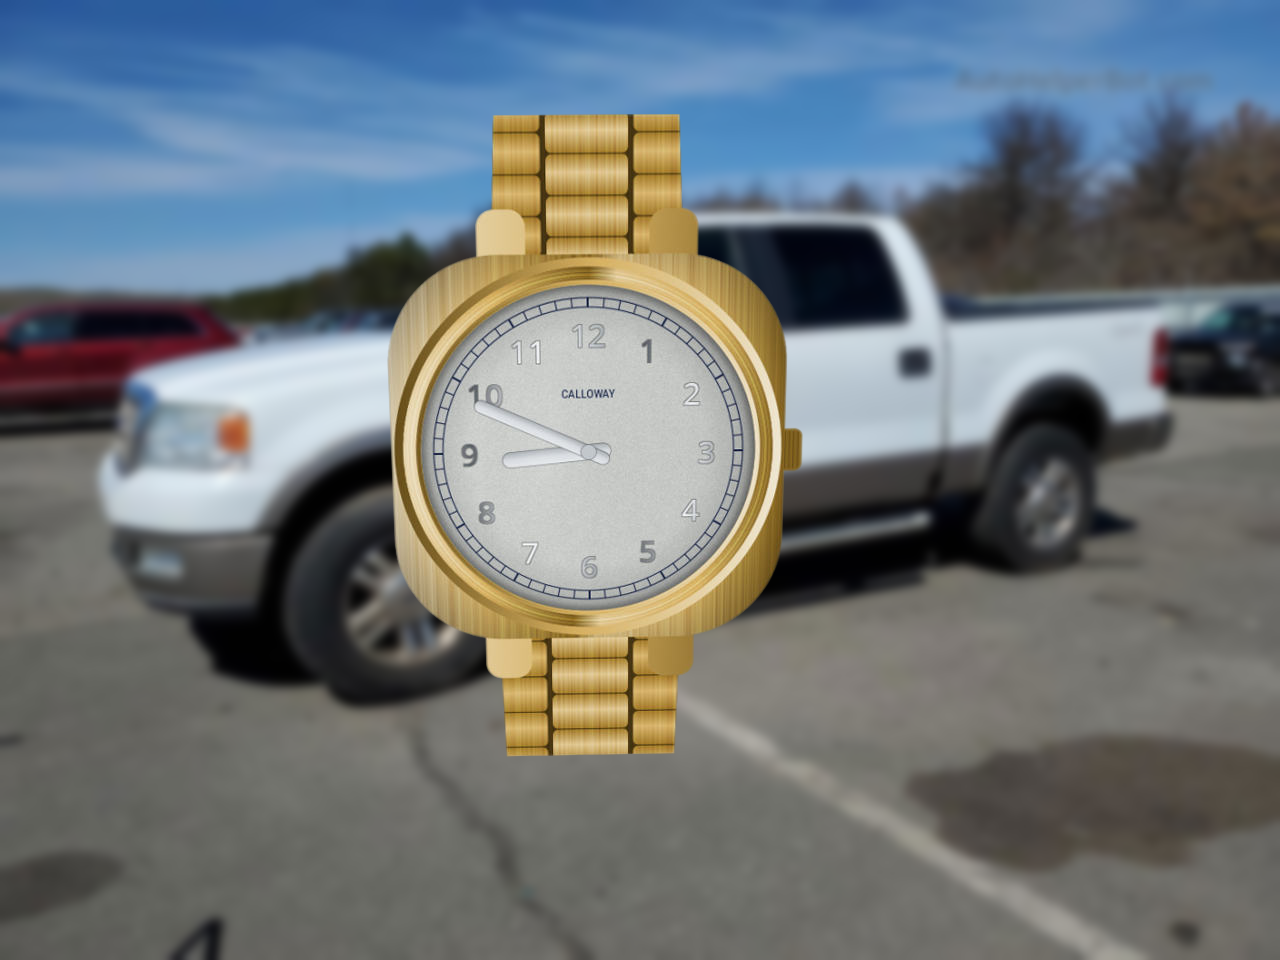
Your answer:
8 h 49 min
